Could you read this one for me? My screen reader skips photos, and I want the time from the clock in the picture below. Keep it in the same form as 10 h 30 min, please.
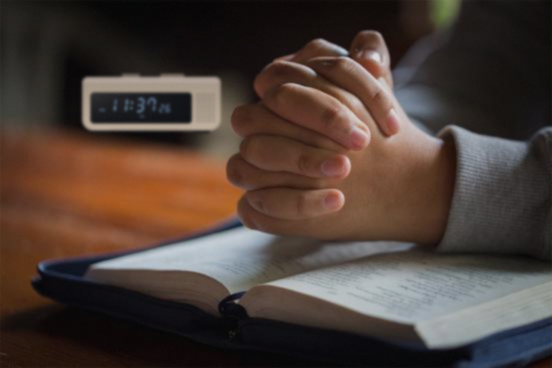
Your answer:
11 h 37 min
